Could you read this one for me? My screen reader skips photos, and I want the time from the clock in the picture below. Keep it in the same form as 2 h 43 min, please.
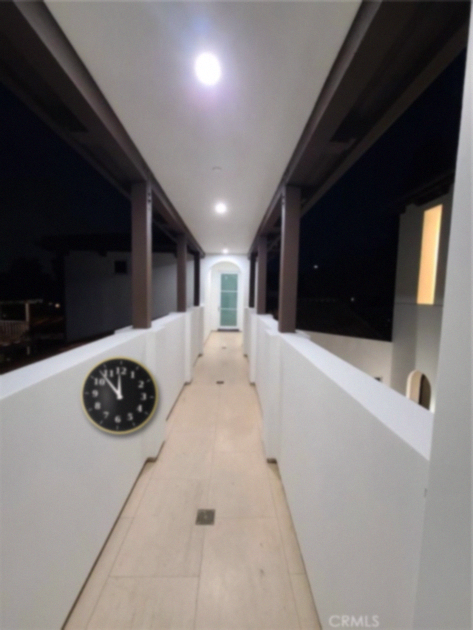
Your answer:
11 h 53 min
